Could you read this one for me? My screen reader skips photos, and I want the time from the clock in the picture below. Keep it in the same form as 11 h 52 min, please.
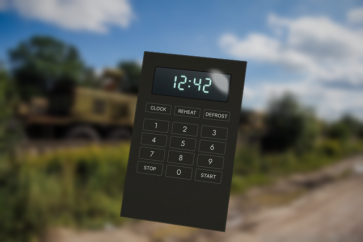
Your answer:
12 h 42 min
